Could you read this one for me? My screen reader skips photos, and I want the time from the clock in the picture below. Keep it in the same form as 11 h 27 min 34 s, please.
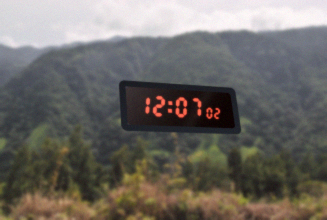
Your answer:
12 h 07 min 02 s
